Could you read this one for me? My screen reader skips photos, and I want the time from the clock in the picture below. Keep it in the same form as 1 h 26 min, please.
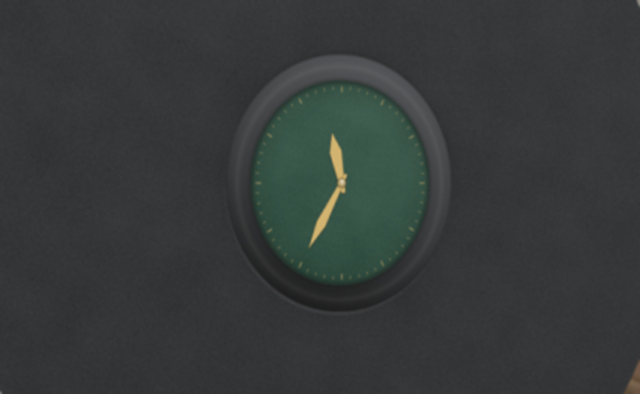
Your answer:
11 h 35 min
